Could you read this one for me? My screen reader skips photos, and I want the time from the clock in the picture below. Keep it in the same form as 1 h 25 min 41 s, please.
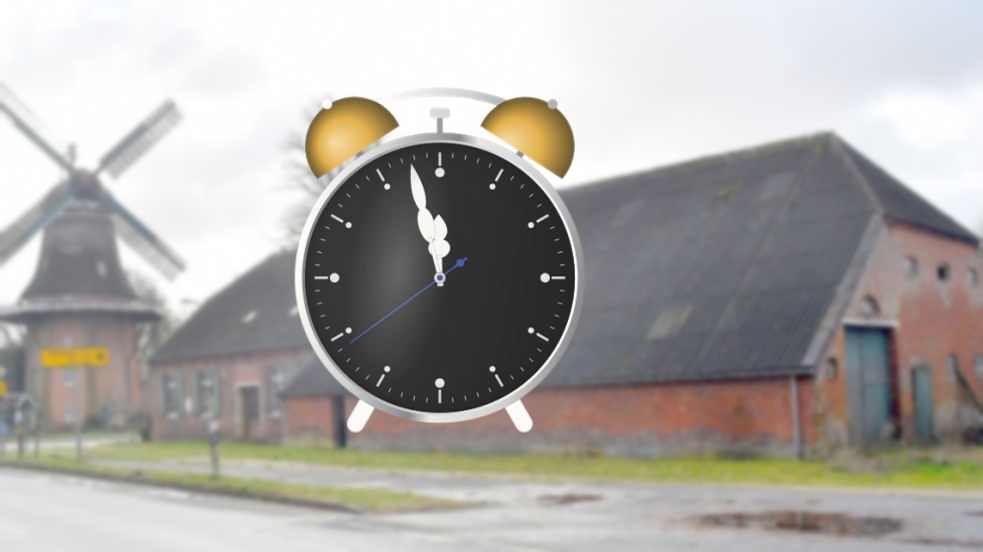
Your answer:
11 h 57 min 39 s
